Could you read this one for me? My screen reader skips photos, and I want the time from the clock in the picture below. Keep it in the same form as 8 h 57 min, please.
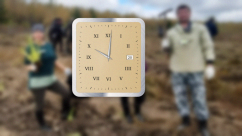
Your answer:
10 h 01 min
